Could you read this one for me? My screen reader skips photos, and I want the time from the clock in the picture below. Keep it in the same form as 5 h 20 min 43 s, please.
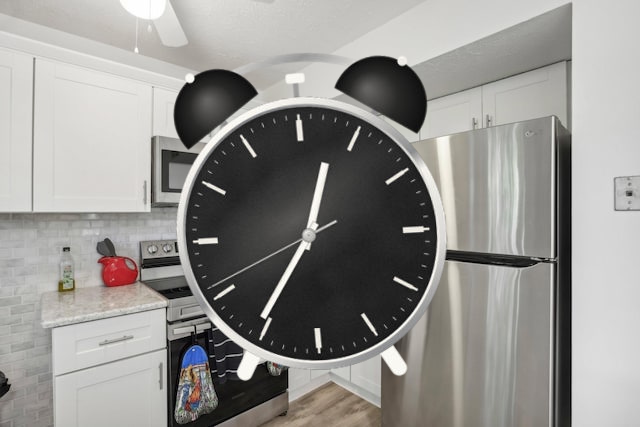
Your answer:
12 h 35 min 41 s
